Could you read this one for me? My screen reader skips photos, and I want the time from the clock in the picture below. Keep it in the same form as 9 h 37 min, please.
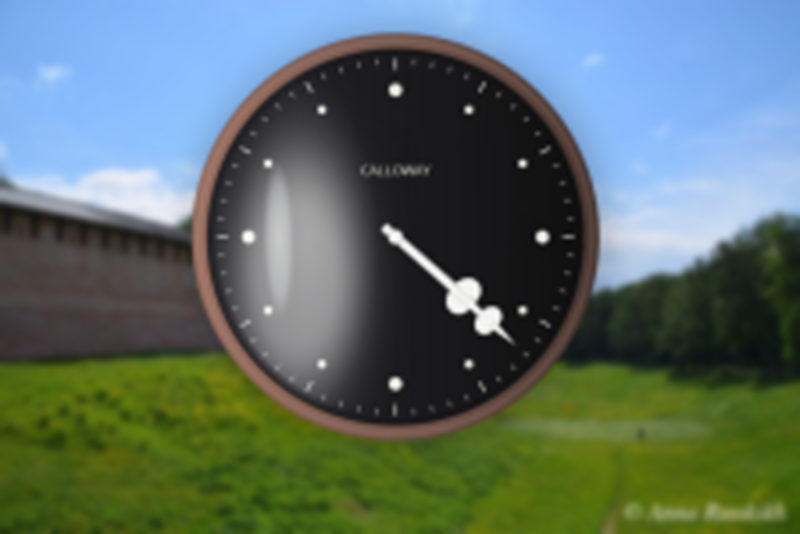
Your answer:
4 h 22 min
